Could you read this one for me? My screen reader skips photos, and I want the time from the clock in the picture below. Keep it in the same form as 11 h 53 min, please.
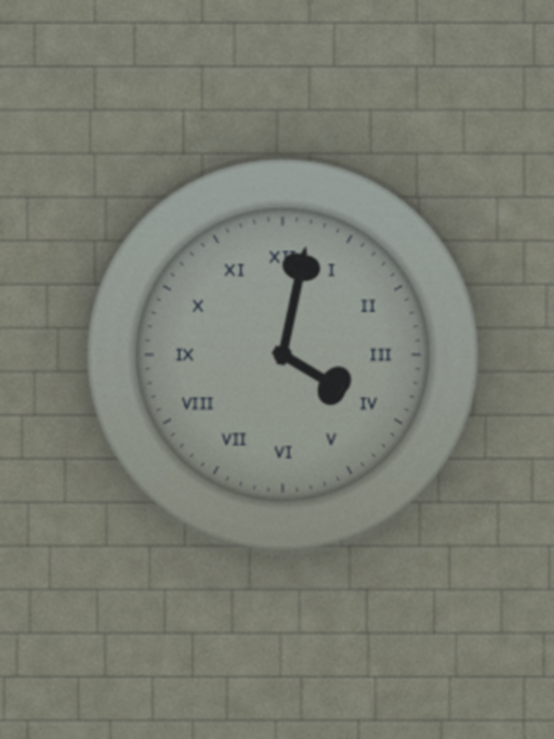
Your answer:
4 h 02 min
